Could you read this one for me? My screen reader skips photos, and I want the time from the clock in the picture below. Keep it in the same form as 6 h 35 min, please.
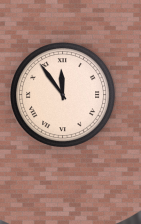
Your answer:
11 h 54 min
